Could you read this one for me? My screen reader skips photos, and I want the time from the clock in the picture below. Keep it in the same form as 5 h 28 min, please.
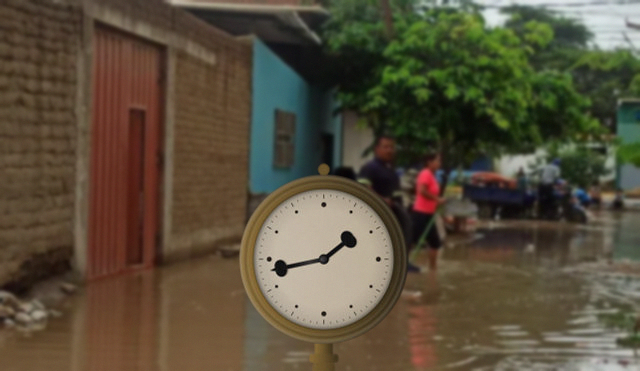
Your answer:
1 h 43 min
